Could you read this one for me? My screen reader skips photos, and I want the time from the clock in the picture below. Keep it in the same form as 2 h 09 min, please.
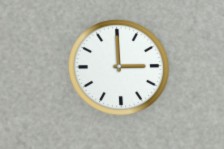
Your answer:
3 h 00 min
